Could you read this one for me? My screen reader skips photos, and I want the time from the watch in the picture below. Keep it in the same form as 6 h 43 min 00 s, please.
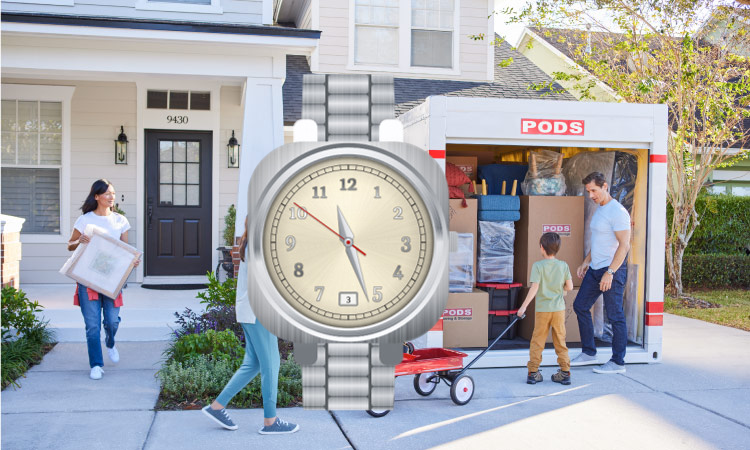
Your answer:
11 h 26 min 51 s
